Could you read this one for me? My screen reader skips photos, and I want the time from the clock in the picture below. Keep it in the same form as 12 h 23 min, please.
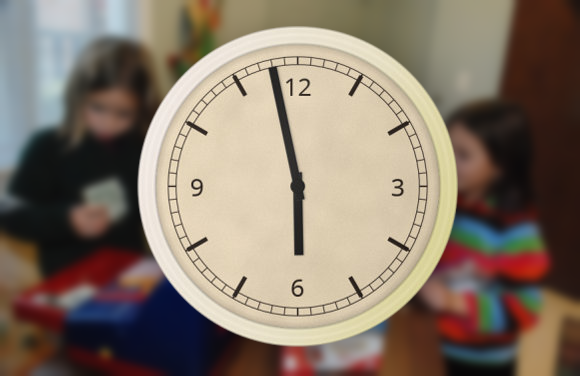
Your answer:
5 h 58 min
